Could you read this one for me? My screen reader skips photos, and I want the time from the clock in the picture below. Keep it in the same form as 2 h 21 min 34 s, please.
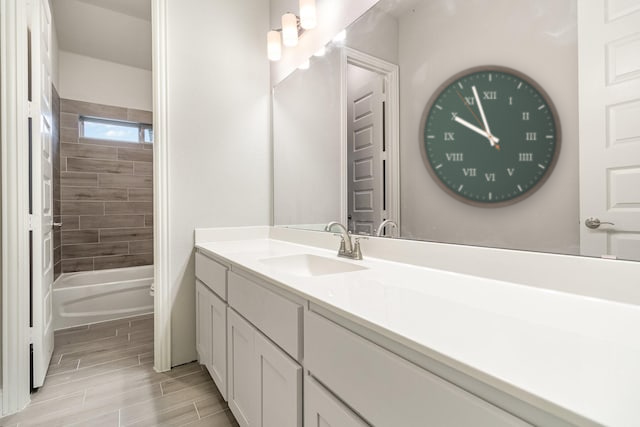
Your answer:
9 h 56 min 54 s
